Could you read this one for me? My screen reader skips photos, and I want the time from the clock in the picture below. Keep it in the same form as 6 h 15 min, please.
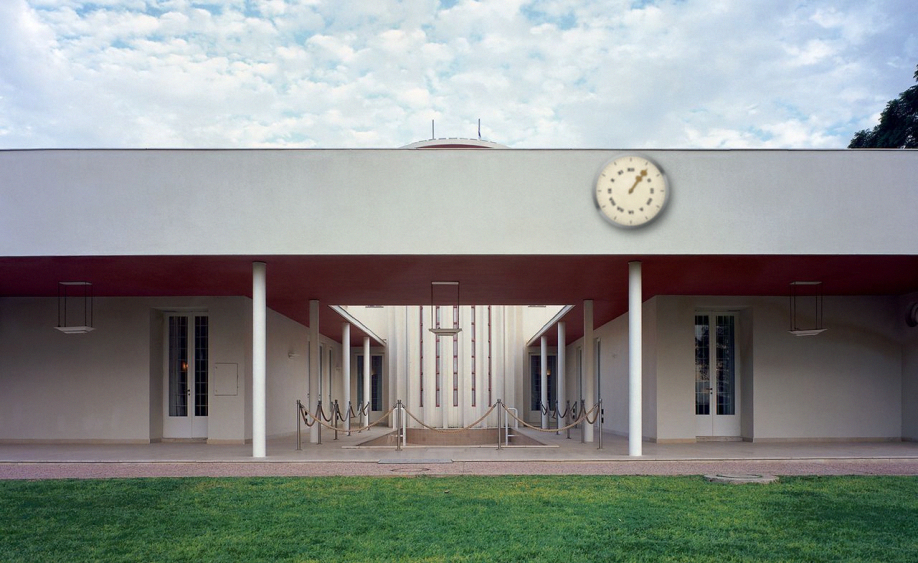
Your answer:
1 h 06 min
